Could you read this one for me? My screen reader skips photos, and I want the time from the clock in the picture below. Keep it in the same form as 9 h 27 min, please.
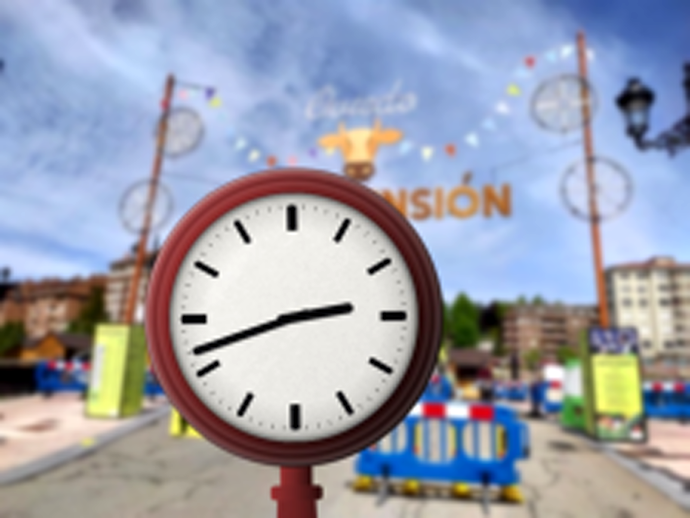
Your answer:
2 h 42 min
